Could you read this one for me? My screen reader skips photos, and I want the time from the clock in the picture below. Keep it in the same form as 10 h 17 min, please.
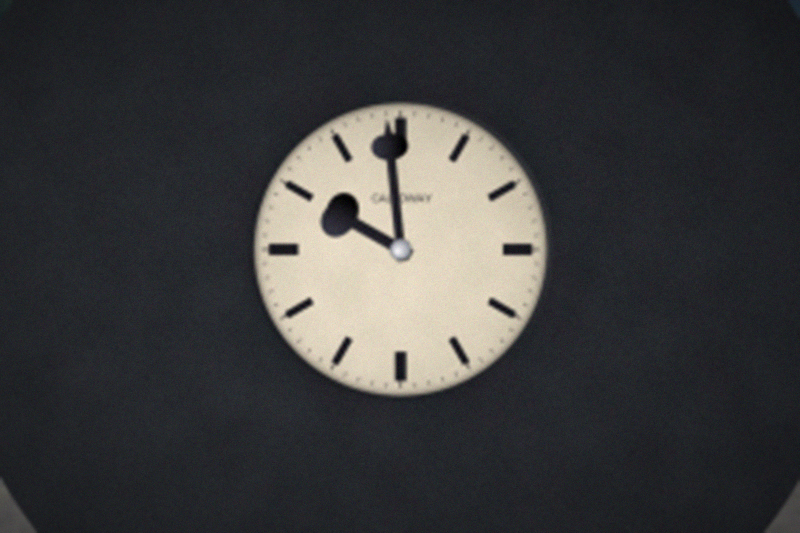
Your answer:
9 h 59 min
